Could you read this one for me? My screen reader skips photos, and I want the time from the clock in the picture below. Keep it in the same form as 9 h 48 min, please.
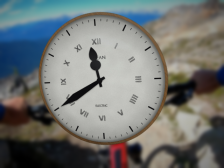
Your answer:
11 h 40 min
